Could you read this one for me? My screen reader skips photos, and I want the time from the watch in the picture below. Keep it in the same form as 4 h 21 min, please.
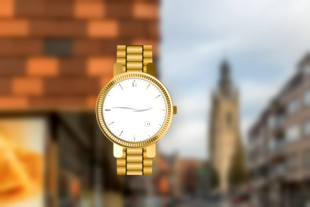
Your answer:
2 h 46 min
